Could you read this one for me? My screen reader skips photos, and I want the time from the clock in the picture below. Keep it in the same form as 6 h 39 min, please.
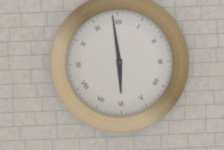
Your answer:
5 h 59 min
